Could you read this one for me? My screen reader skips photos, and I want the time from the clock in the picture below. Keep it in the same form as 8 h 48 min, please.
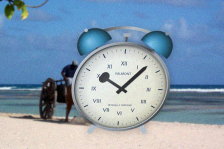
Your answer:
10 h 07 min
